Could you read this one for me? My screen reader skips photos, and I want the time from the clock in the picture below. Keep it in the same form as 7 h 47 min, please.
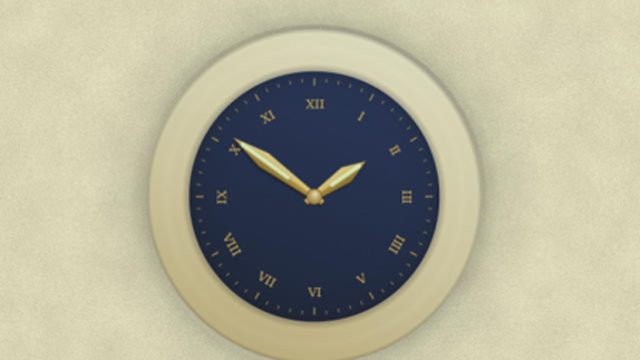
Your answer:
1 h 51 min
